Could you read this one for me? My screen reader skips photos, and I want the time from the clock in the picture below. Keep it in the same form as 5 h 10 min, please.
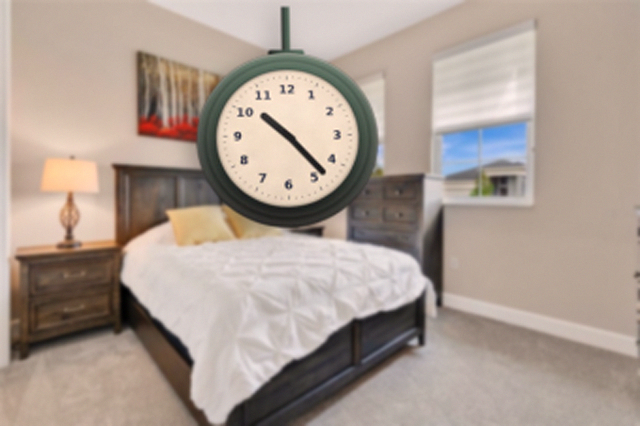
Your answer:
10 h 23 min
